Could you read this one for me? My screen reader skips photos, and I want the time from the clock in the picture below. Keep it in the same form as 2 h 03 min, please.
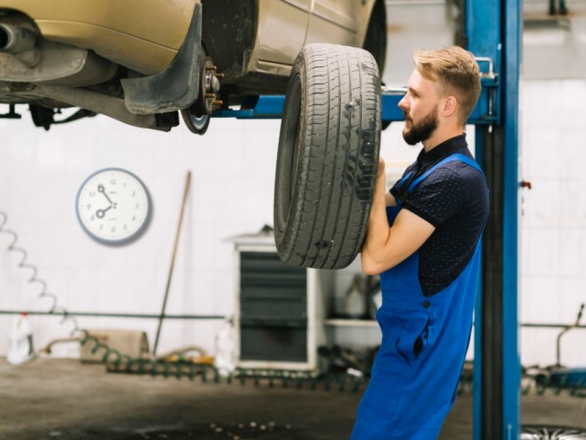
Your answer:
7 h 54 min
